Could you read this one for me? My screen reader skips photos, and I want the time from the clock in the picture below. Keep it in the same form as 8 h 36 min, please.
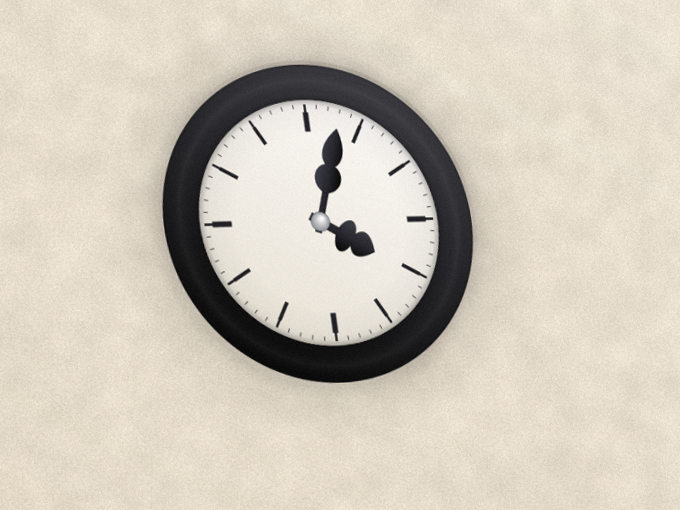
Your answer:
4 h 03 min
